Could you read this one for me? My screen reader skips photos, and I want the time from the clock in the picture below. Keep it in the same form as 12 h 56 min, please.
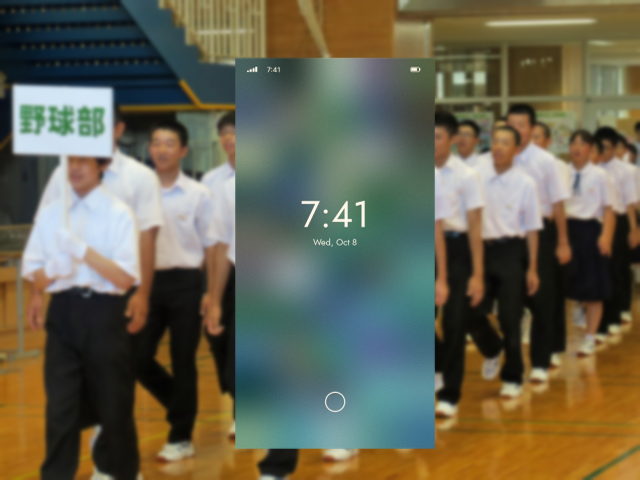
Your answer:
7 h 41 min
